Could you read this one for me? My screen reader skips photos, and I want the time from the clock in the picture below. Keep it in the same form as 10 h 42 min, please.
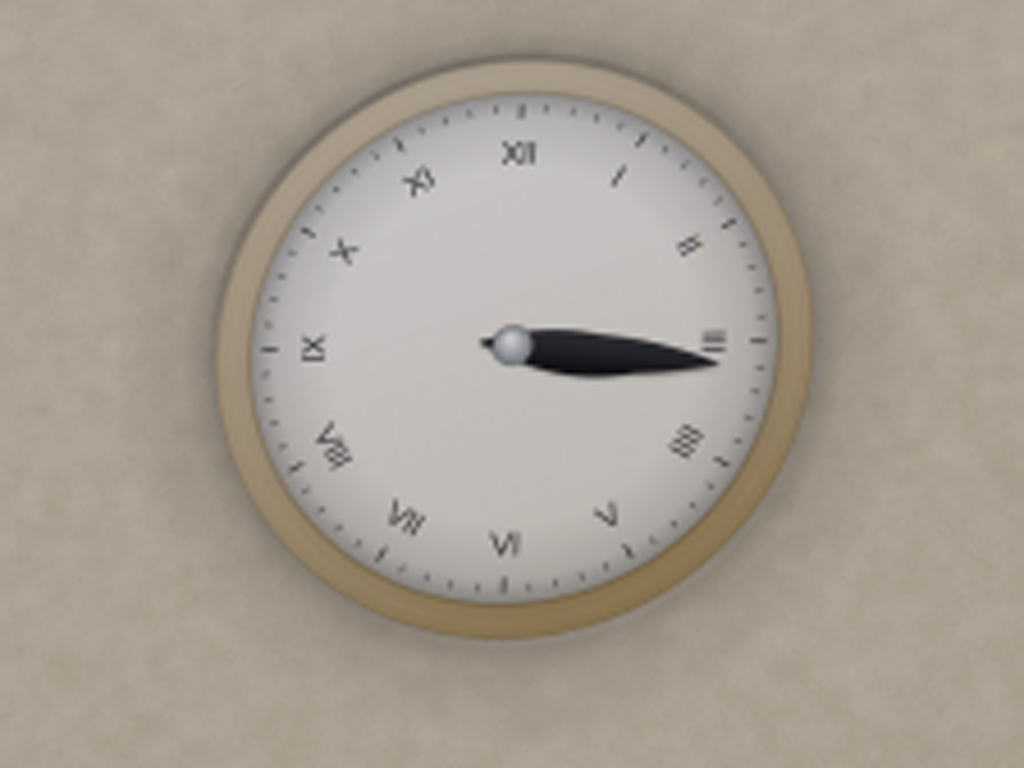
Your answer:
3 h 16 min
